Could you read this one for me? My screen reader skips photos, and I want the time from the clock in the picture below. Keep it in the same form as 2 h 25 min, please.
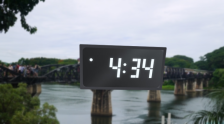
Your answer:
4 h 34 min
